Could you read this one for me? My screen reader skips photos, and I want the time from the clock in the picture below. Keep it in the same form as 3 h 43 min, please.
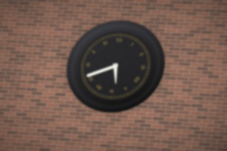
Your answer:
5 h 41 min
